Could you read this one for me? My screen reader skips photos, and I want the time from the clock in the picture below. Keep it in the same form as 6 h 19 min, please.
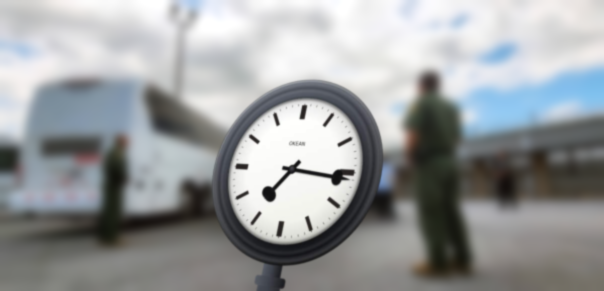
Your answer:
7 h 16 min
